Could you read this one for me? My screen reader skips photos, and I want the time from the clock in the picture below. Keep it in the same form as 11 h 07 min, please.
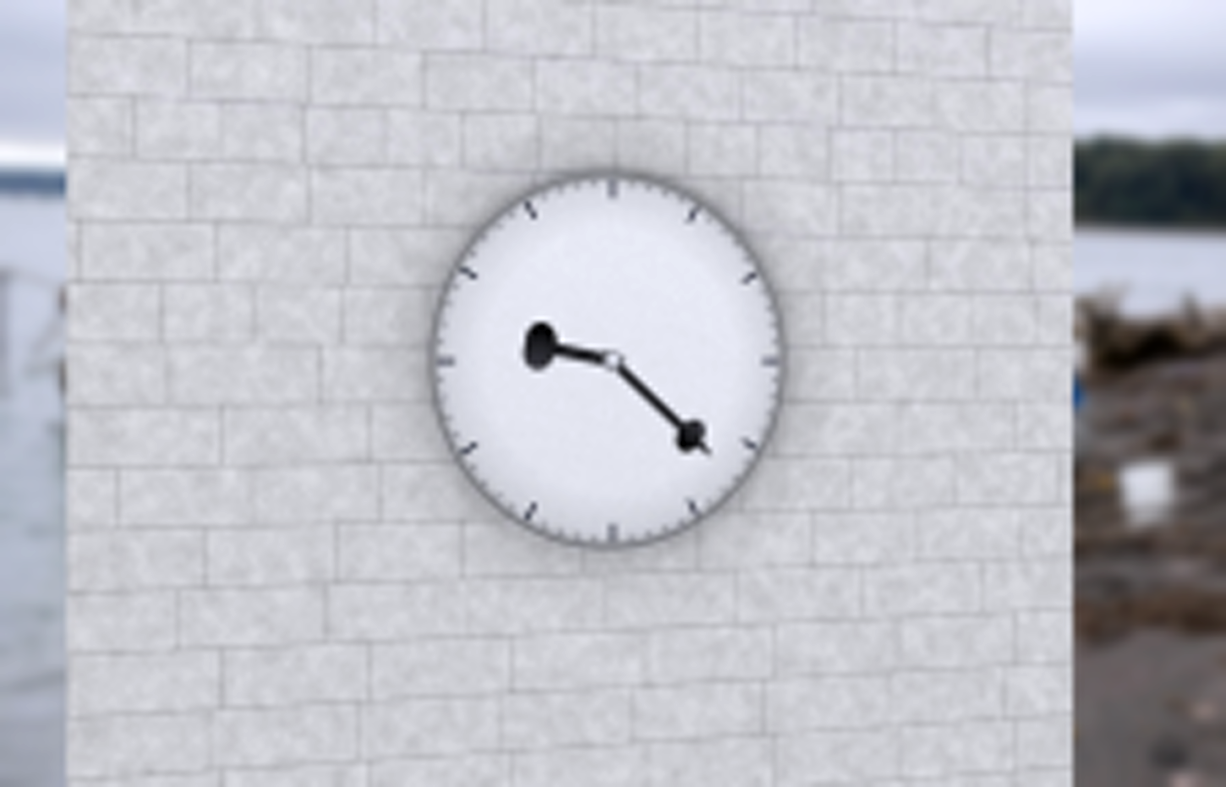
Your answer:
9 h 22 min
